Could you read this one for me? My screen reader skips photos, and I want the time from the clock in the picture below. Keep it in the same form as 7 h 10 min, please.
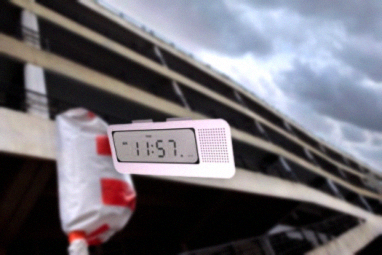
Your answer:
11 h 57 min
